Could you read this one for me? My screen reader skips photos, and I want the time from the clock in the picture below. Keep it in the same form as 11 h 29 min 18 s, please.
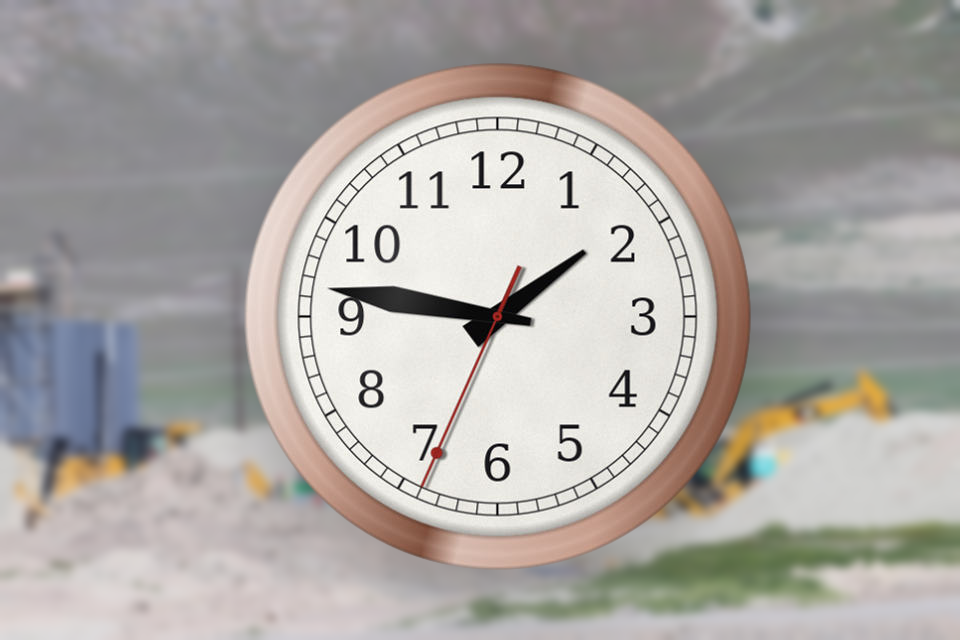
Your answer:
1 h 46 min 34 s
